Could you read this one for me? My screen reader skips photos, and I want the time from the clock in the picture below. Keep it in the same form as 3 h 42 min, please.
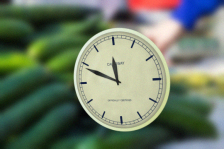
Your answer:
11 h 49 min
